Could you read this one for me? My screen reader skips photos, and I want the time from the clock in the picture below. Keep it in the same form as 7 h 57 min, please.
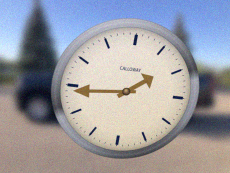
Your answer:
1 h 44 min
